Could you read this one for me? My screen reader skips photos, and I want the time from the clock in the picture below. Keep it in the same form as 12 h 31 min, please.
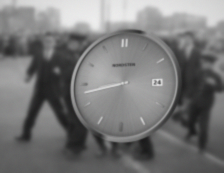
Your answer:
8 h 43 min
